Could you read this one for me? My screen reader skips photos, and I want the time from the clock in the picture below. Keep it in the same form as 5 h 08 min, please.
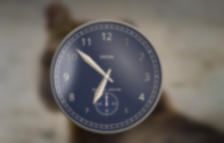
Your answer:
6 h 52 min
